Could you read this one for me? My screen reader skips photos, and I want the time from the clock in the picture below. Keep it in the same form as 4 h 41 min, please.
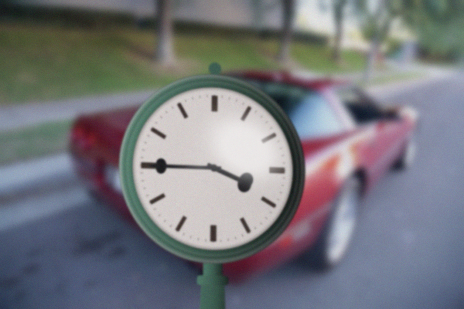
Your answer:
3 h 45 min
